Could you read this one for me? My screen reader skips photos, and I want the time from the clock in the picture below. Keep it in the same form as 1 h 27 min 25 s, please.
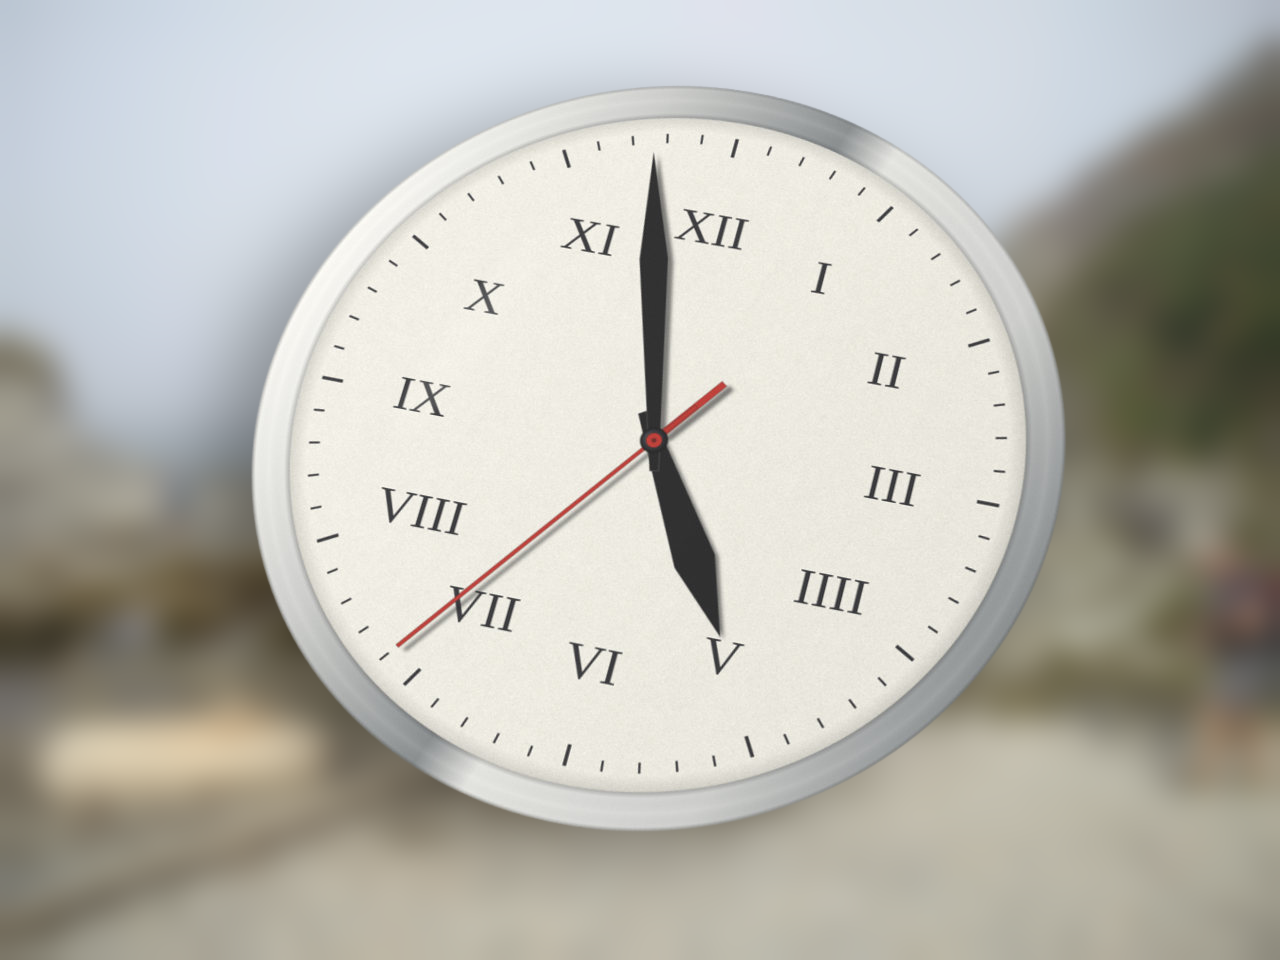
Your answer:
4 h 57 min 36 s
